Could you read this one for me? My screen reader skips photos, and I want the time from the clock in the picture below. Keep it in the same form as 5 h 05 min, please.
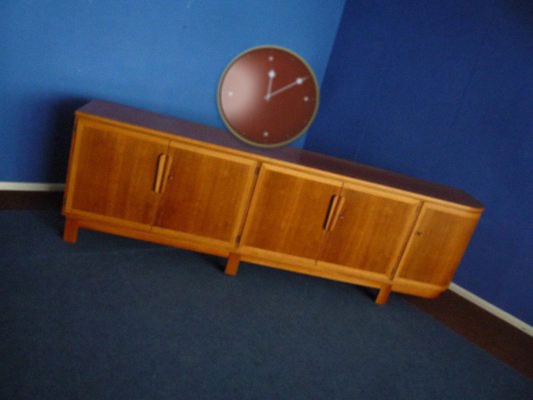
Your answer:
12 h 10 min
